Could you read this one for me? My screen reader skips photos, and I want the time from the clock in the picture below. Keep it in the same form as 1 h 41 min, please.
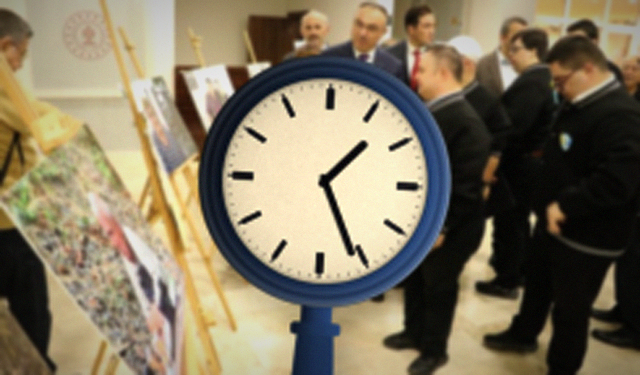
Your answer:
1 h 26 min
